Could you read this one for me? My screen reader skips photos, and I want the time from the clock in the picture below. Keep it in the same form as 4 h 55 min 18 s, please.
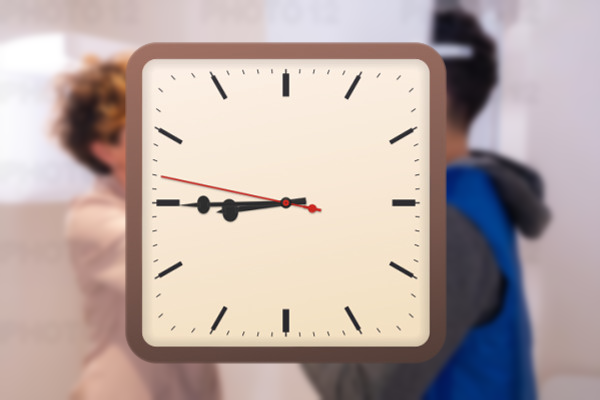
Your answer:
8 h 44 min 47 s
